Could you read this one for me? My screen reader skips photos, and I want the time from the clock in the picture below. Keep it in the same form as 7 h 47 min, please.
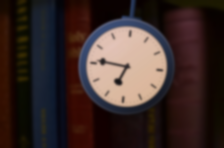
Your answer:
6 h 46 min
